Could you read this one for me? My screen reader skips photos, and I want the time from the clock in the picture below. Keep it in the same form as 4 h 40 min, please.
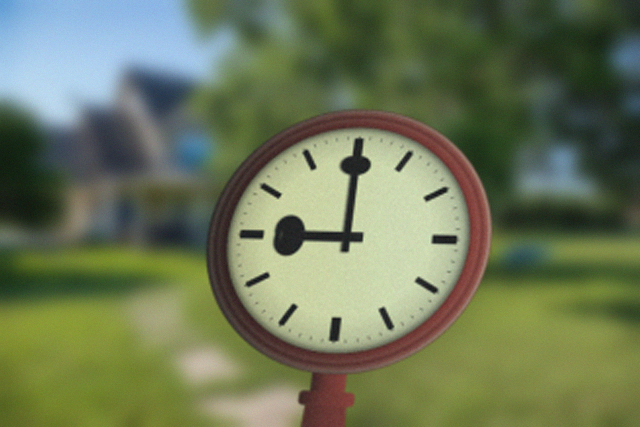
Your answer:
9 h 00 min
